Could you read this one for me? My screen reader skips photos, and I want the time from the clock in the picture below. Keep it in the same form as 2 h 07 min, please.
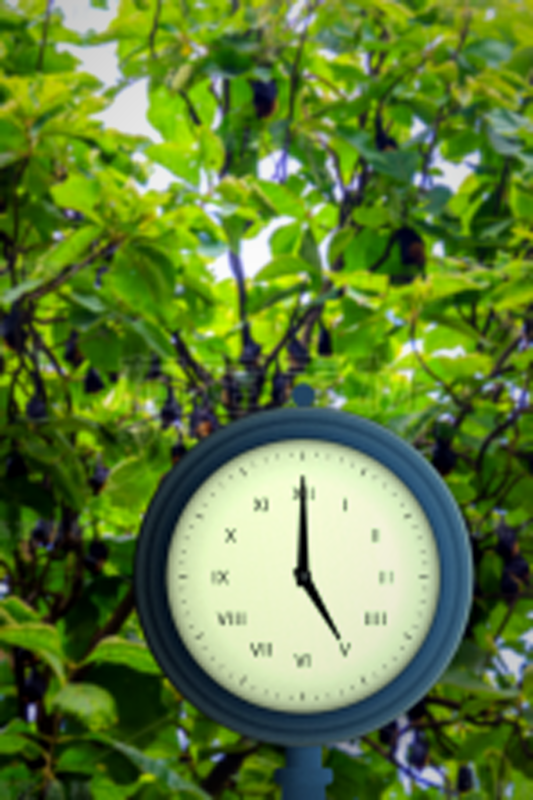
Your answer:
5 h 00 min
